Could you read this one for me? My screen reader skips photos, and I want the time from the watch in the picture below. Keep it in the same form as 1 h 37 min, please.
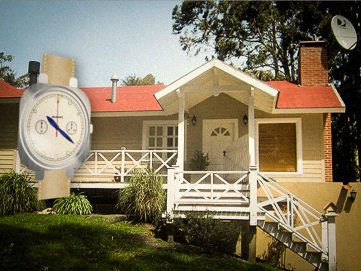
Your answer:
10 h 21 min
